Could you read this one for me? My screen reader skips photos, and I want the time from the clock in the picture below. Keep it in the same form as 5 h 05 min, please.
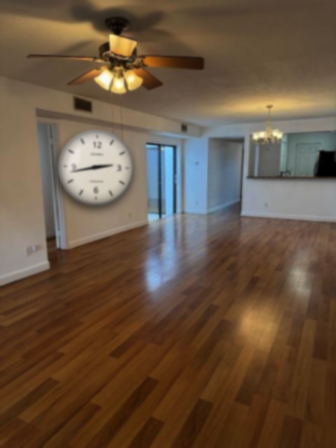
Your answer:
2 h 43 min
